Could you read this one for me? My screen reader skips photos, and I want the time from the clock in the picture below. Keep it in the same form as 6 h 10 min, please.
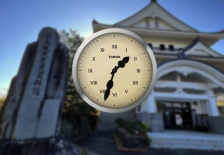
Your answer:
1 h 33 min
